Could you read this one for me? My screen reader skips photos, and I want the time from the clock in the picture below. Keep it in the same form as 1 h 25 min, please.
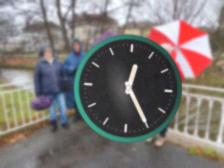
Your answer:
12 h 25 min
